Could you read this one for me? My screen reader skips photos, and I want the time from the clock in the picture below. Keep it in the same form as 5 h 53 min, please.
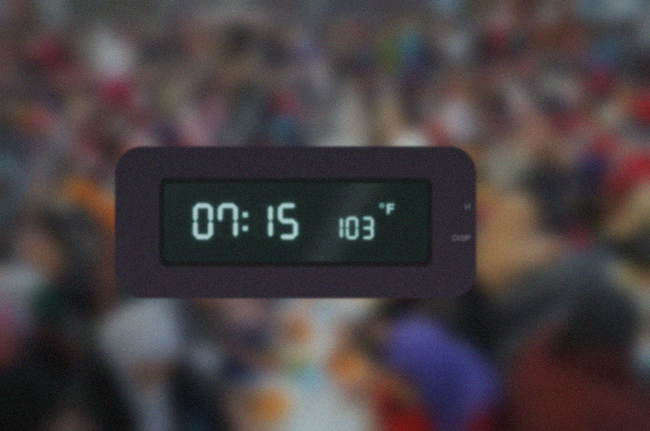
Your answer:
7 h 15 min
